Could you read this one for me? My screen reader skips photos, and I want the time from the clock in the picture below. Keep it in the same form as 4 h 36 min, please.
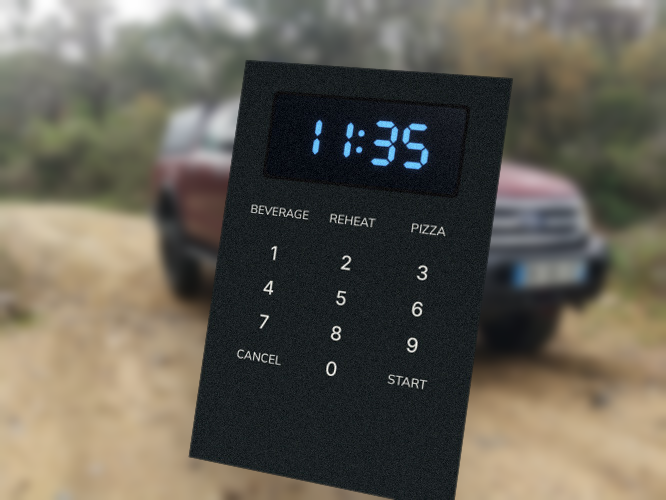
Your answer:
11 h 35 min
